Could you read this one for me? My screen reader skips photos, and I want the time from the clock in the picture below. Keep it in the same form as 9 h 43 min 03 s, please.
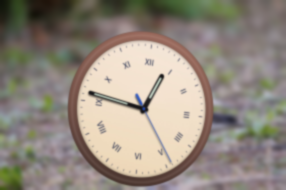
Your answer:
12 h 46 min 24 s
